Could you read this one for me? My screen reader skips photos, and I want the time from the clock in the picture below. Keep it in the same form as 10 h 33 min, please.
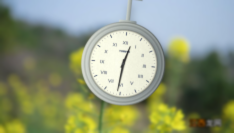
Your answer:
12 h 31 min
